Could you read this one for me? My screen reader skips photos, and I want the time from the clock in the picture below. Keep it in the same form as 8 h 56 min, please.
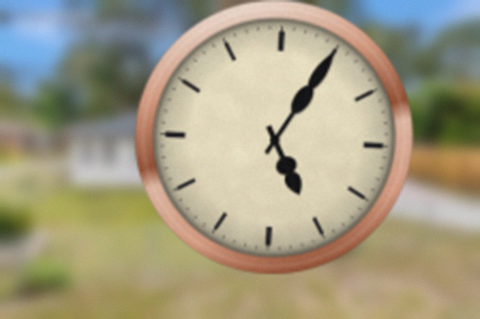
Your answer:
5 h 05 min
